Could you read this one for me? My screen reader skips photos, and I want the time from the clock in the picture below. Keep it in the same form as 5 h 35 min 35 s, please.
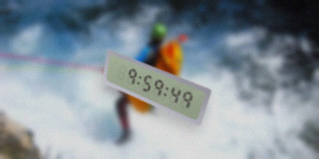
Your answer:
9 h 59 min 49 s
